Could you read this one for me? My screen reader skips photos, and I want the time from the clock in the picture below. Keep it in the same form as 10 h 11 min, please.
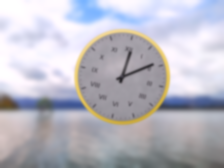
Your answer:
12 h 09 min
